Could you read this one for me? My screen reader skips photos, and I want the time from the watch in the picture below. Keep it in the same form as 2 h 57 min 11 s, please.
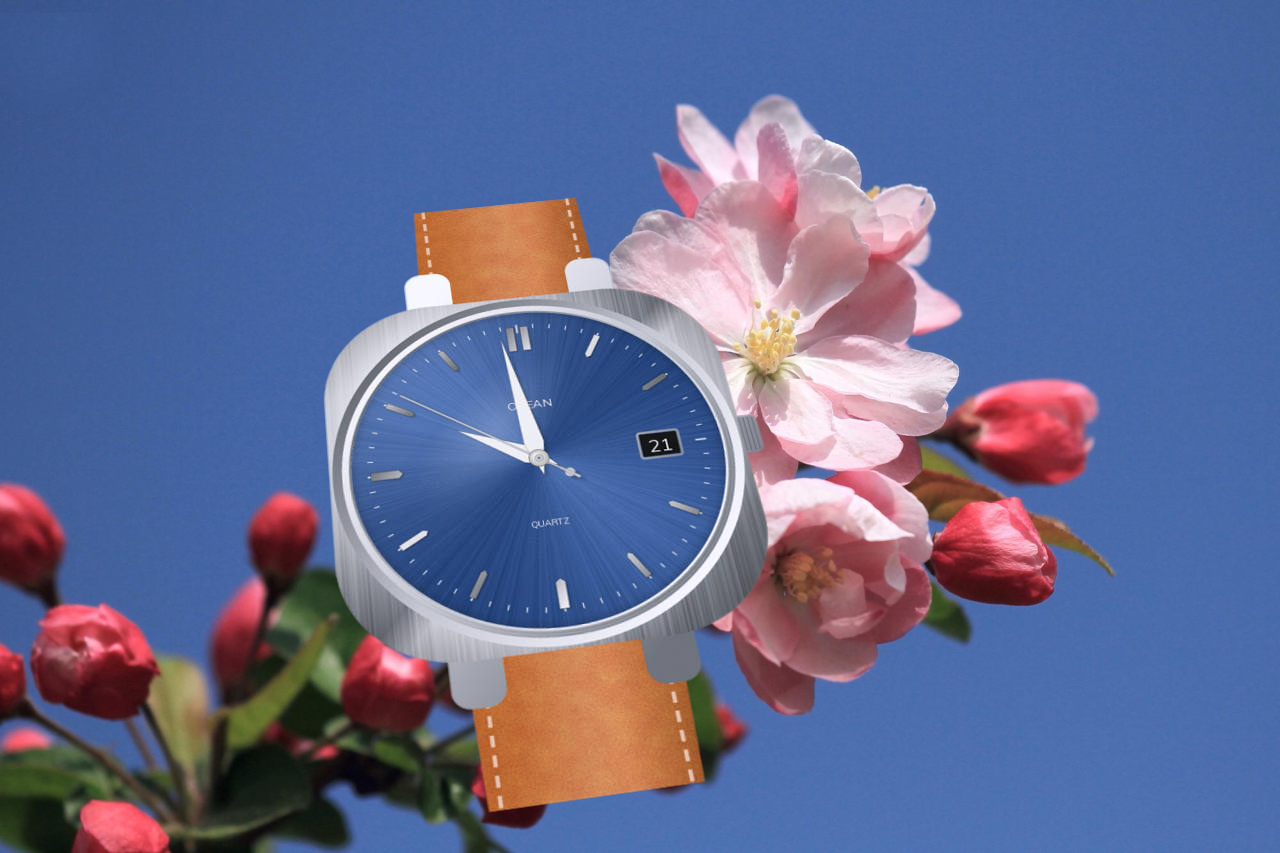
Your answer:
9 h 58 min 51 s
